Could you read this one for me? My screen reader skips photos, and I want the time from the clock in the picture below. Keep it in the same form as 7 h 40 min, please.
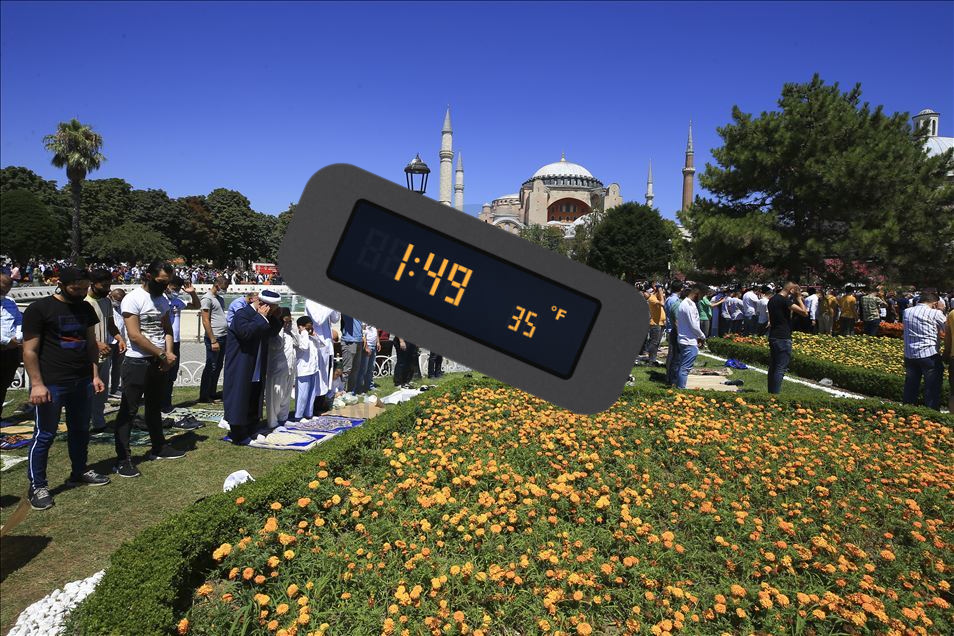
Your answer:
1 h 49 min
